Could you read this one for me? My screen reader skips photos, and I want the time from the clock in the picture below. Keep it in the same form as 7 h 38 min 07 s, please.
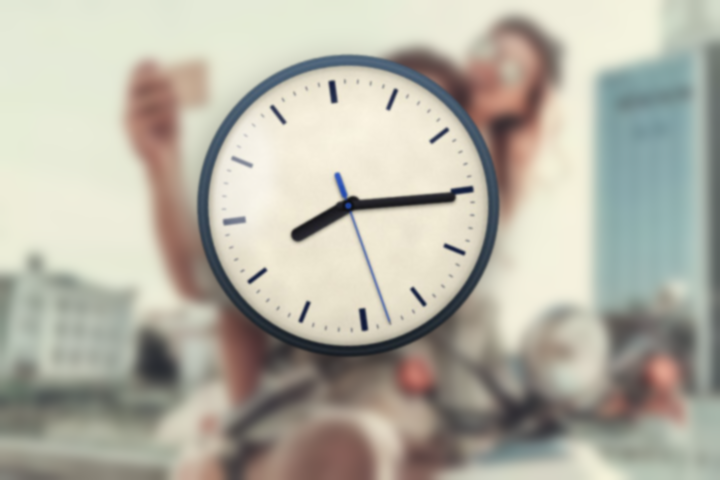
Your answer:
8 h 15 min 28 s
